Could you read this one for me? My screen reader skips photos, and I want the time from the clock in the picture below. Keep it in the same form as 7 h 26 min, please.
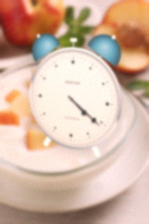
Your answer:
4 h 21 min
